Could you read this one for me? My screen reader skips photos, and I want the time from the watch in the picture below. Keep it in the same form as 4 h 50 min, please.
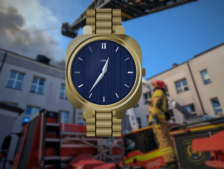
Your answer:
12 h 36 min
